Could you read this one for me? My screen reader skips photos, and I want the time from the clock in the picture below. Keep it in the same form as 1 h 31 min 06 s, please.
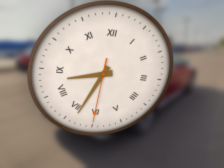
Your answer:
8 h 33 min 30 s
